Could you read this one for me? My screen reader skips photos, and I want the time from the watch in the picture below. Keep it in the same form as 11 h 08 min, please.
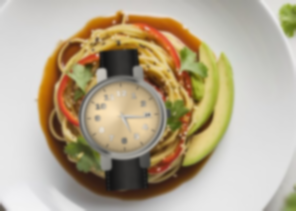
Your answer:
5 h 16 min
